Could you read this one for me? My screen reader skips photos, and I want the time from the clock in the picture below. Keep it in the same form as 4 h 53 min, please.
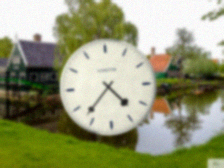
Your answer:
4 h 37 min
